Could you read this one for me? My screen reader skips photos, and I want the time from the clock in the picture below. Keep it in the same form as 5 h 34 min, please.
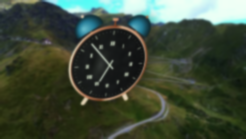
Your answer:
6 h 53 min
